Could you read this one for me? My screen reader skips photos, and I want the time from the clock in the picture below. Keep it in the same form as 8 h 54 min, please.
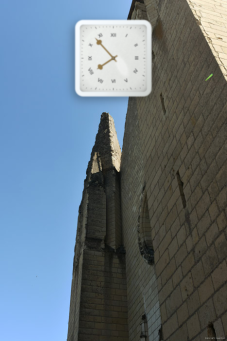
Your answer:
7 h 53 min
